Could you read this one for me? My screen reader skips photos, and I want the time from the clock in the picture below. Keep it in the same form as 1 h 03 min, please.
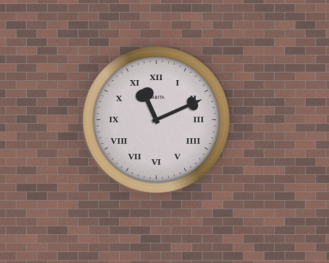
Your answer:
11 h 11 min
